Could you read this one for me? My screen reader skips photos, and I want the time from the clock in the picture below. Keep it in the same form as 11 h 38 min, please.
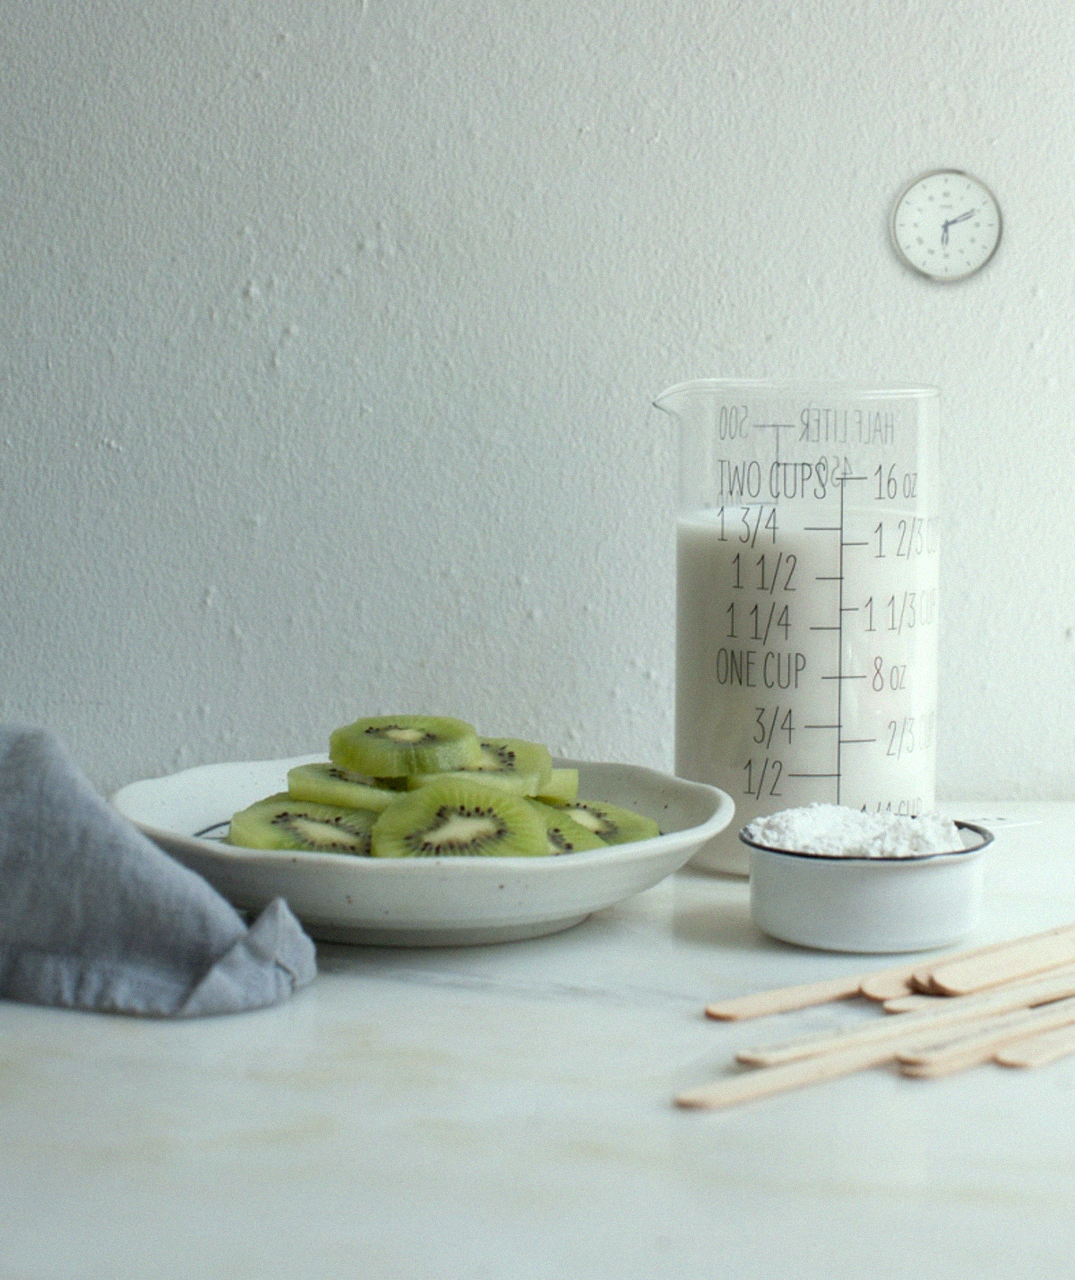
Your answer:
6 h 11 min
